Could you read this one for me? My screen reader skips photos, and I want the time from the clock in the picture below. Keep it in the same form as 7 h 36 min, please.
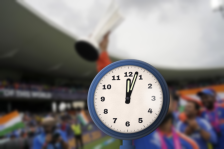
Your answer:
12 h 03 min
